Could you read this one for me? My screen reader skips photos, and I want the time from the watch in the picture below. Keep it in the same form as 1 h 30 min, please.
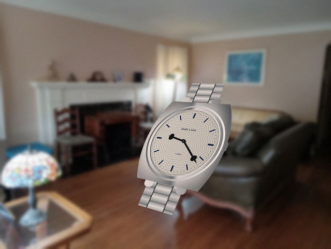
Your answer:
9 h 22 min
